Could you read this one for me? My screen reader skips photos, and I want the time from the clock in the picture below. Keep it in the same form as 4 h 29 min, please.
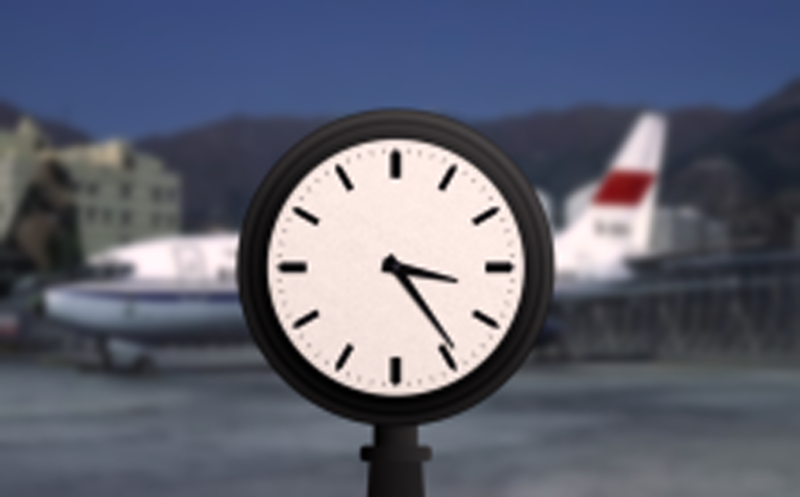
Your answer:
3 h 24 min
